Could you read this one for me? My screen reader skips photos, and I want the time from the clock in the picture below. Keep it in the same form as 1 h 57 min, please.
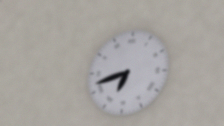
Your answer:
6 h 42 min
